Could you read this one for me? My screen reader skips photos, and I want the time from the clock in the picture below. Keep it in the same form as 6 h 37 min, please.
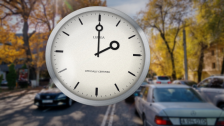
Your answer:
2 h 00 min
